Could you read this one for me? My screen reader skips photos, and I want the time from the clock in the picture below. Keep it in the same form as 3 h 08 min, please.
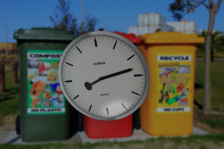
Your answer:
8 h 13 min
